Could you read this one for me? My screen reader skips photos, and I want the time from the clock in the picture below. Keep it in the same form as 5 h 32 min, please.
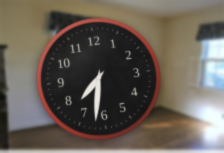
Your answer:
7 h 32 min
